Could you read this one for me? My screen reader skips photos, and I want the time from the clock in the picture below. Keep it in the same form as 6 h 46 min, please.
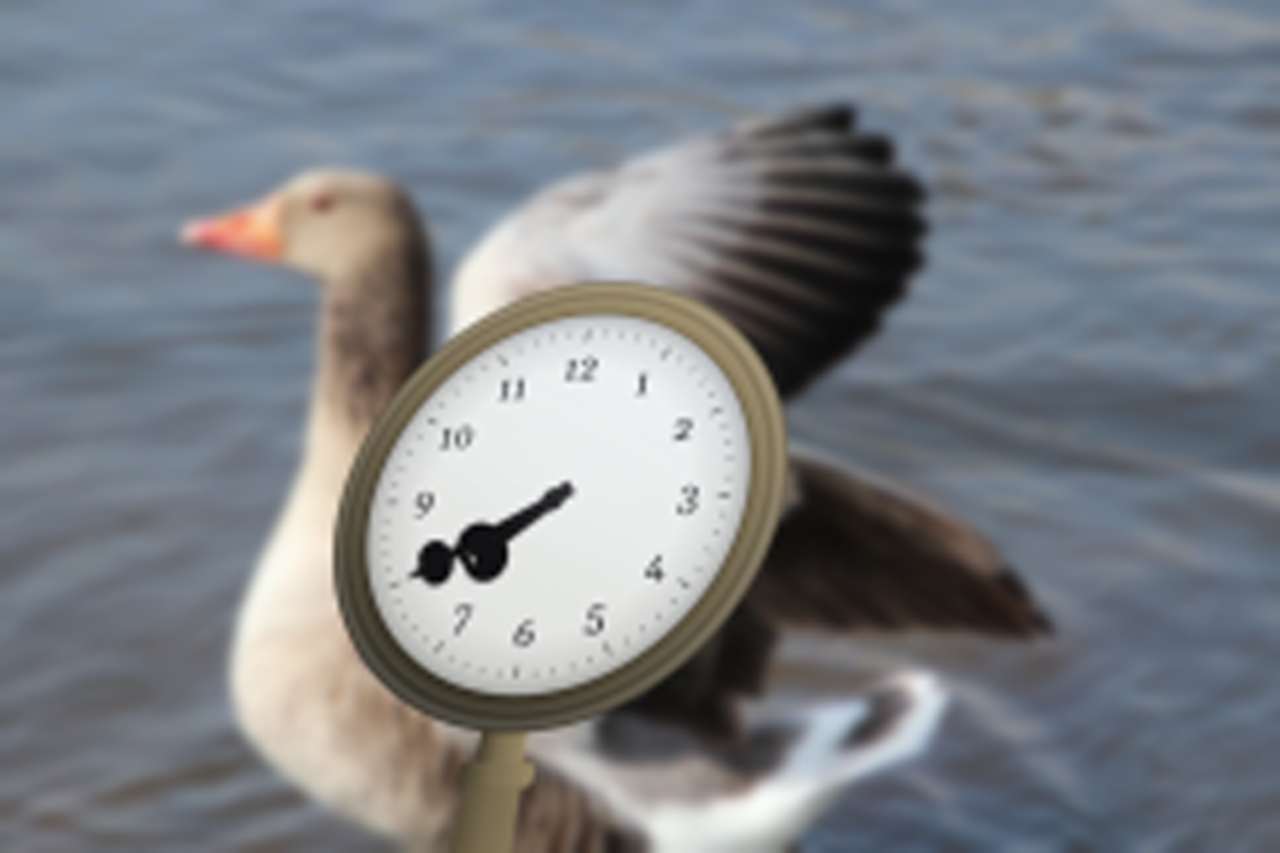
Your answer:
7 h 40 min
